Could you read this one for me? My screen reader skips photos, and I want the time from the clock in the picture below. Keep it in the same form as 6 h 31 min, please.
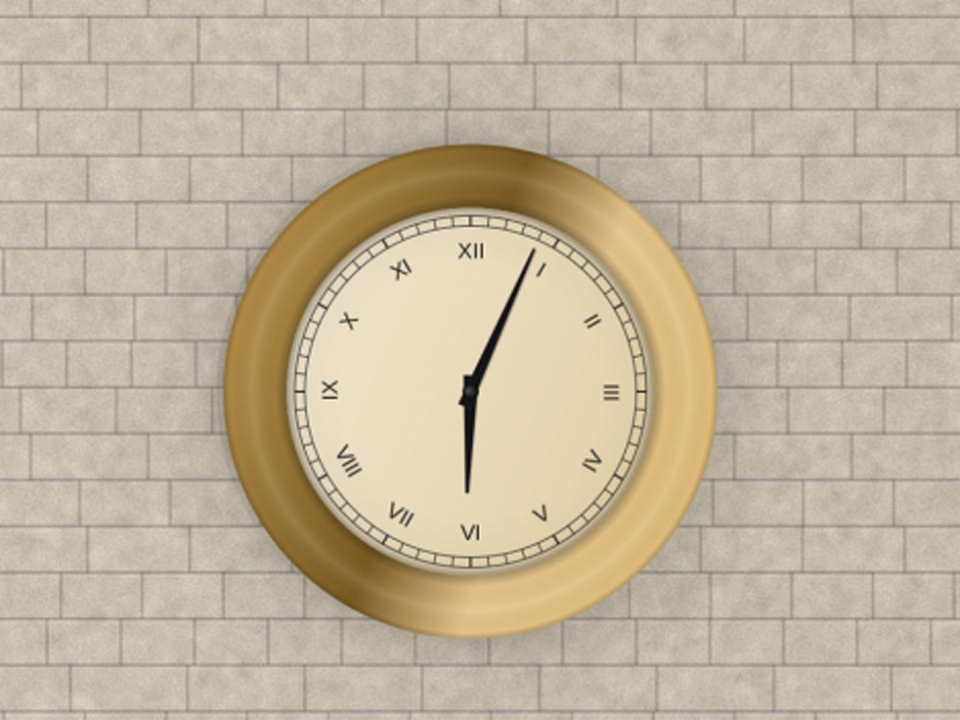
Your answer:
6 h 04 min
